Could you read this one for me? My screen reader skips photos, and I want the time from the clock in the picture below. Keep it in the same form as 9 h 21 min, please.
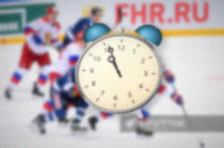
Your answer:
10 h 56 min
